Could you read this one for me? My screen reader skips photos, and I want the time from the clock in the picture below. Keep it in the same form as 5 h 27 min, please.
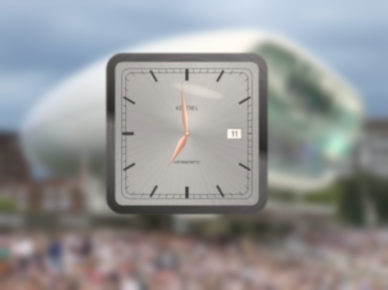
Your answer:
6 h 59 min
